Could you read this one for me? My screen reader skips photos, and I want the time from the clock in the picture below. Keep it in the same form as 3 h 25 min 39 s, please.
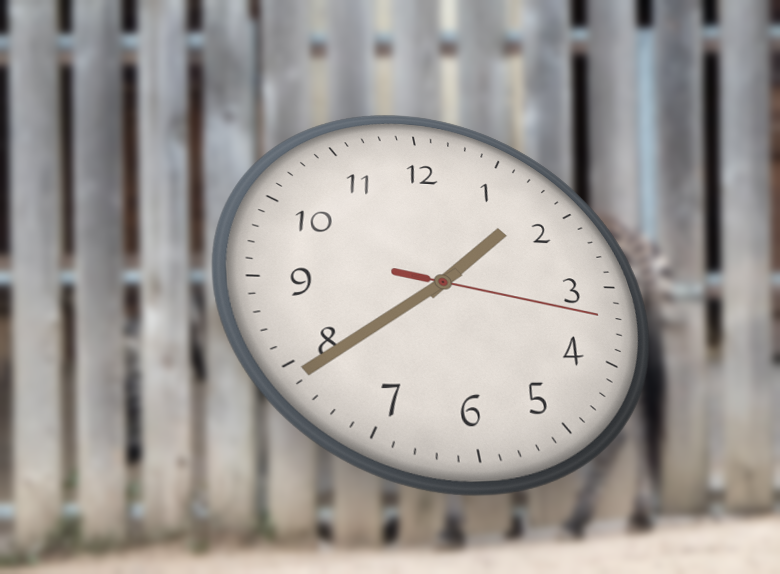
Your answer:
1 h 39 min 17 s
